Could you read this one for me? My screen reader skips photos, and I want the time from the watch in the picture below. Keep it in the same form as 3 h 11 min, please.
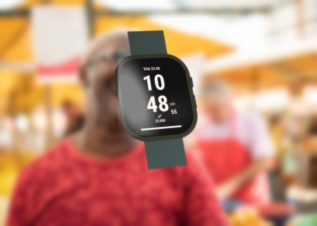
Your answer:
10 h 48 min
